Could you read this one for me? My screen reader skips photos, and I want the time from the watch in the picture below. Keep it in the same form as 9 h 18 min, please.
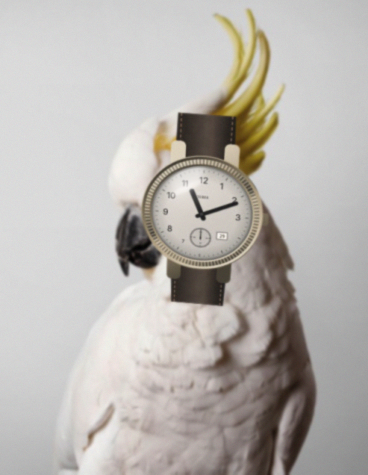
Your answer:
11 h 11 min
